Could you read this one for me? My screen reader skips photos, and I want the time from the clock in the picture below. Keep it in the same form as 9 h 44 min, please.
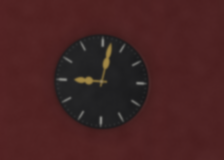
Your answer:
9 h 02 min
